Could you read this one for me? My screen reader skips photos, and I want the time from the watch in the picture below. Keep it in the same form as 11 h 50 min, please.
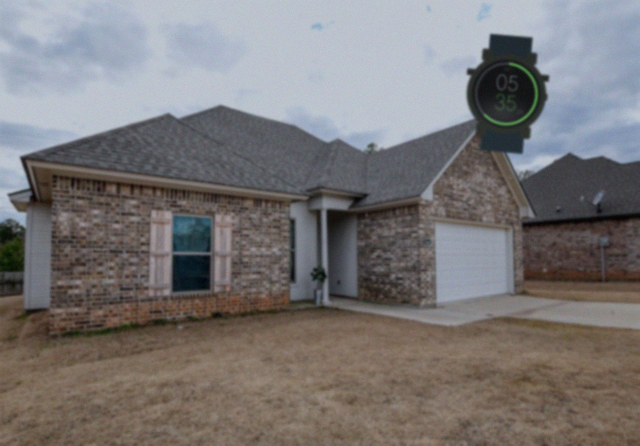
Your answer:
5 h 35 min
